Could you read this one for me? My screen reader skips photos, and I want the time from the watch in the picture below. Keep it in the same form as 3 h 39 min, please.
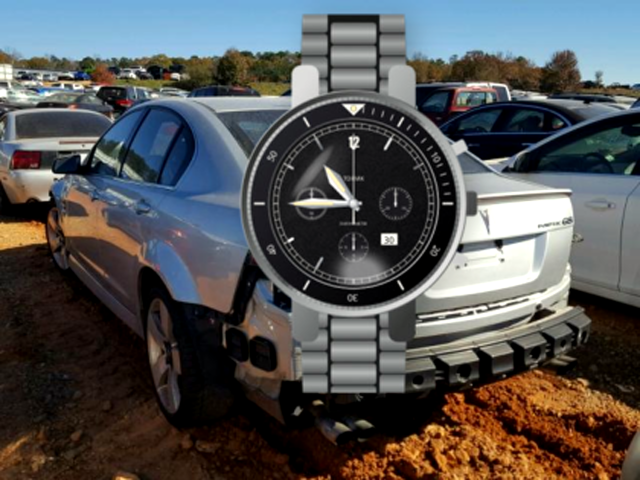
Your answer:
10 h 45 min
